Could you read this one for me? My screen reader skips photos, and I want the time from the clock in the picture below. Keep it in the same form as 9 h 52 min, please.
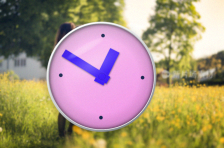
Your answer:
12 h 50 min
